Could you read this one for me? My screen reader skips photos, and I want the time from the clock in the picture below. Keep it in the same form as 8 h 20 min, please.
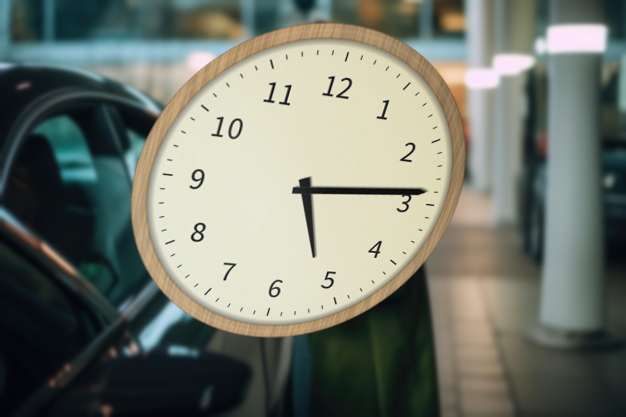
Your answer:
5 h 14 min
